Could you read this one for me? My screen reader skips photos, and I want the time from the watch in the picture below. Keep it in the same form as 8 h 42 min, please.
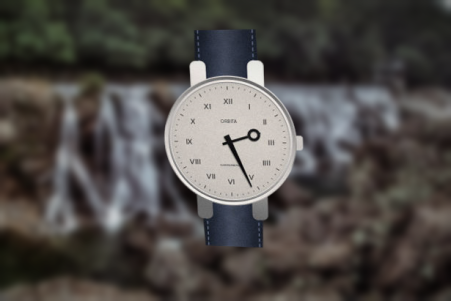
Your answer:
2 h 26 min
